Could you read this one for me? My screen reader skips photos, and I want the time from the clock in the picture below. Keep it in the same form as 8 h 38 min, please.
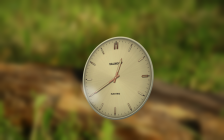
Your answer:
12 h 40 min
